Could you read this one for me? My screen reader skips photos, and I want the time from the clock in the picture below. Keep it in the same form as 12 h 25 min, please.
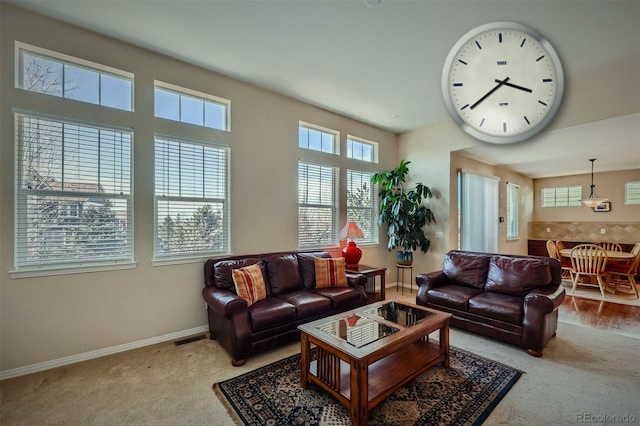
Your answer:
3 h 39 min
